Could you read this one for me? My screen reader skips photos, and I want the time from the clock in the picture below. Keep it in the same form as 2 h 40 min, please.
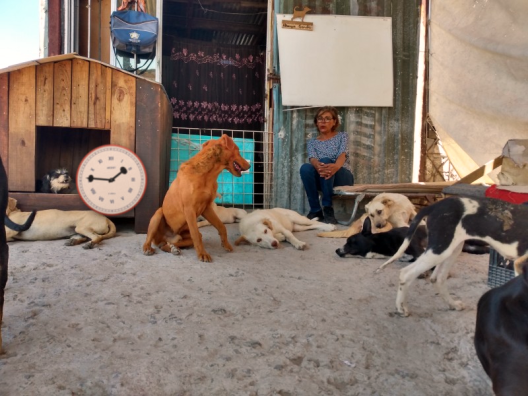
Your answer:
1 h 46 min
